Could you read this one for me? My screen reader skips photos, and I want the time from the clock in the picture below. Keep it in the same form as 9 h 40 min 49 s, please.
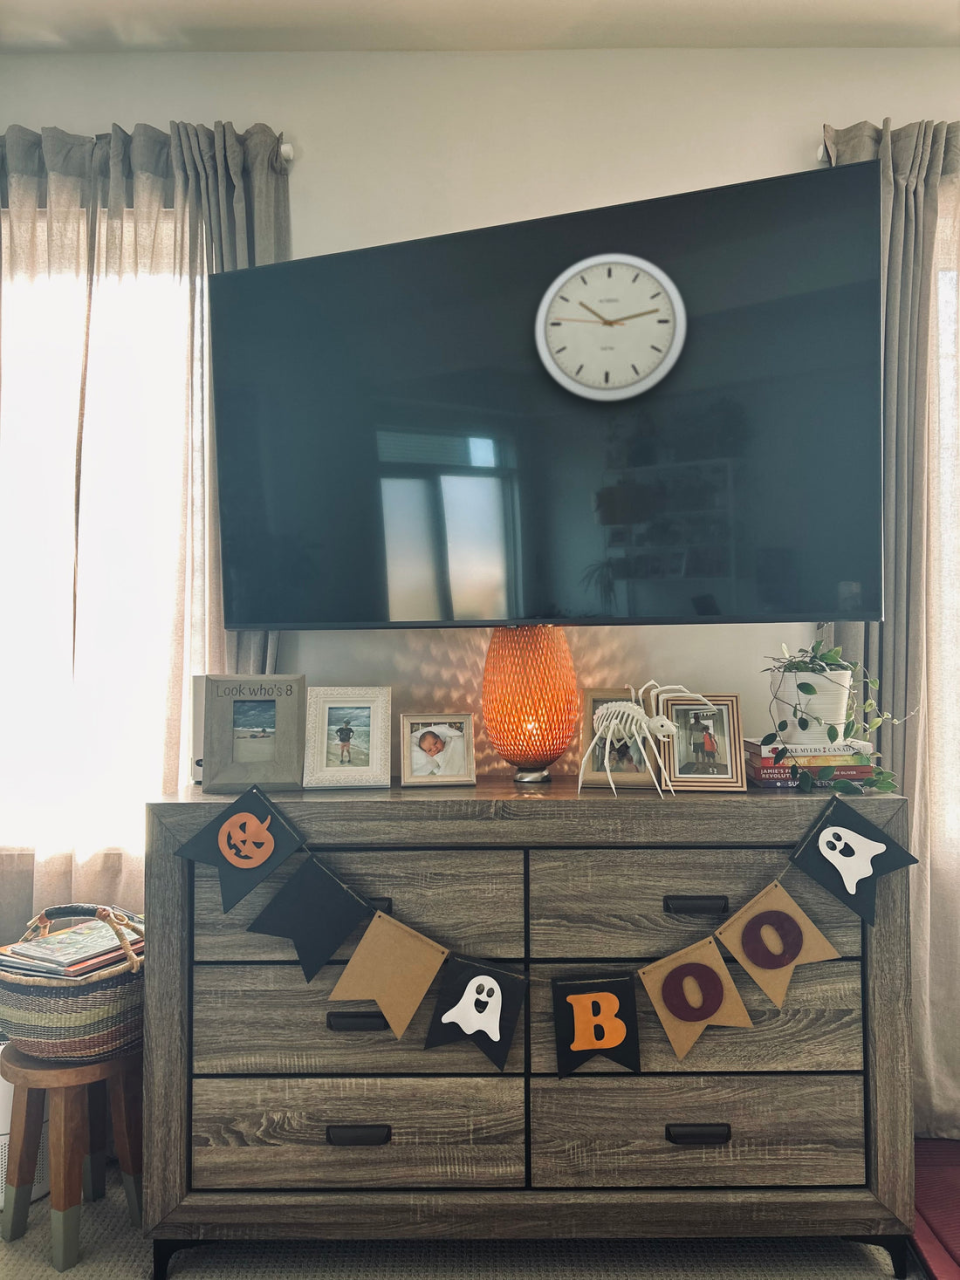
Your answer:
10 h 12 min 46 s
